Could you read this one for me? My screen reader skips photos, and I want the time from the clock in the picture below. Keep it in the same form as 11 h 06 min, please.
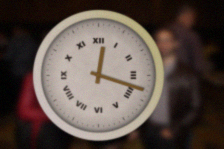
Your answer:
12 h 18 min
